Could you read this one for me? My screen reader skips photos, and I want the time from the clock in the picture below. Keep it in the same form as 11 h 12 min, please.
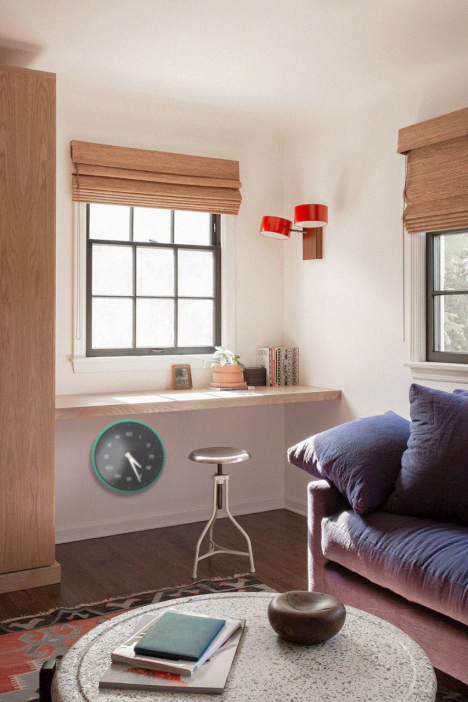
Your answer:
4 h 26 min
